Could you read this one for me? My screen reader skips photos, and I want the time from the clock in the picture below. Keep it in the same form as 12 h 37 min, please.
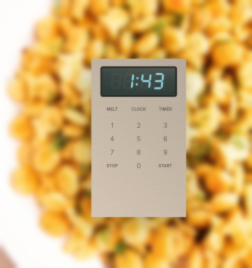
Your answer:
1 h 43 min
